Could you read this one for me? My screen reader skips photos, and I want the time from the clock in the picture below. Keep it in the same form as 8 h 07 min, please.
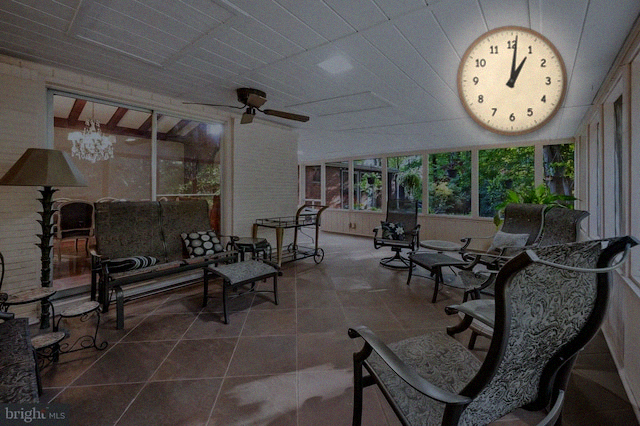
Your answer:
1 h 01 min
